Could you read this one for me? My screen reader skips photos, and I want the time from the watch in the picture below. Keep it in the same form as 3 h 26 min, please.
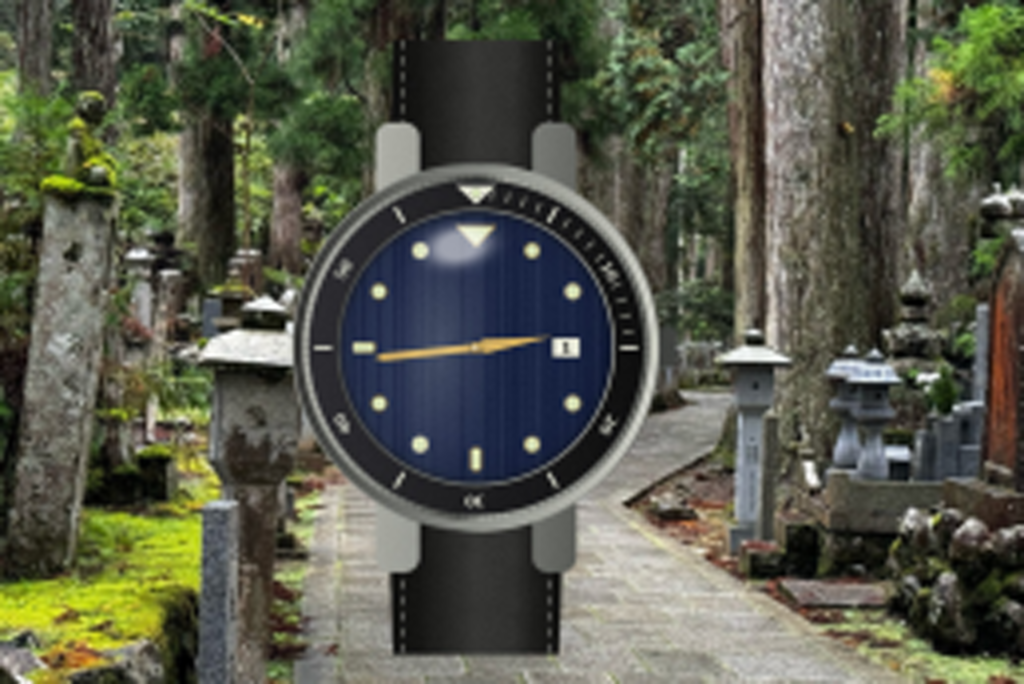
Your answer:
2 h 44 min
